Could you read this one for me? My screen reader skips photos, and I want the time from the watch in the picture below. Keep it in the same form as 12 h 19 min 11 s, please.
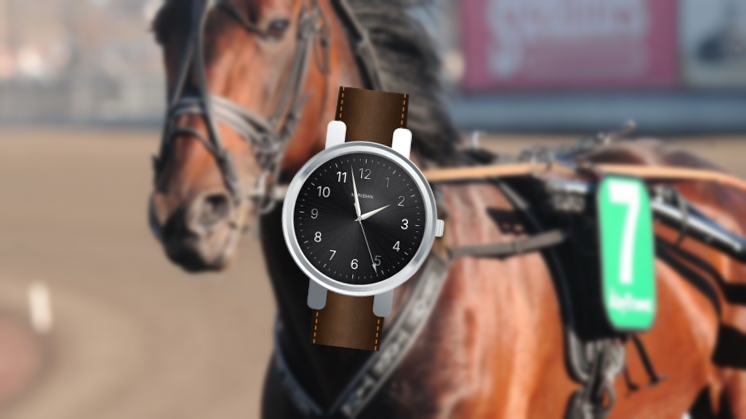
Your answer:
1 h 57 min 26 s
